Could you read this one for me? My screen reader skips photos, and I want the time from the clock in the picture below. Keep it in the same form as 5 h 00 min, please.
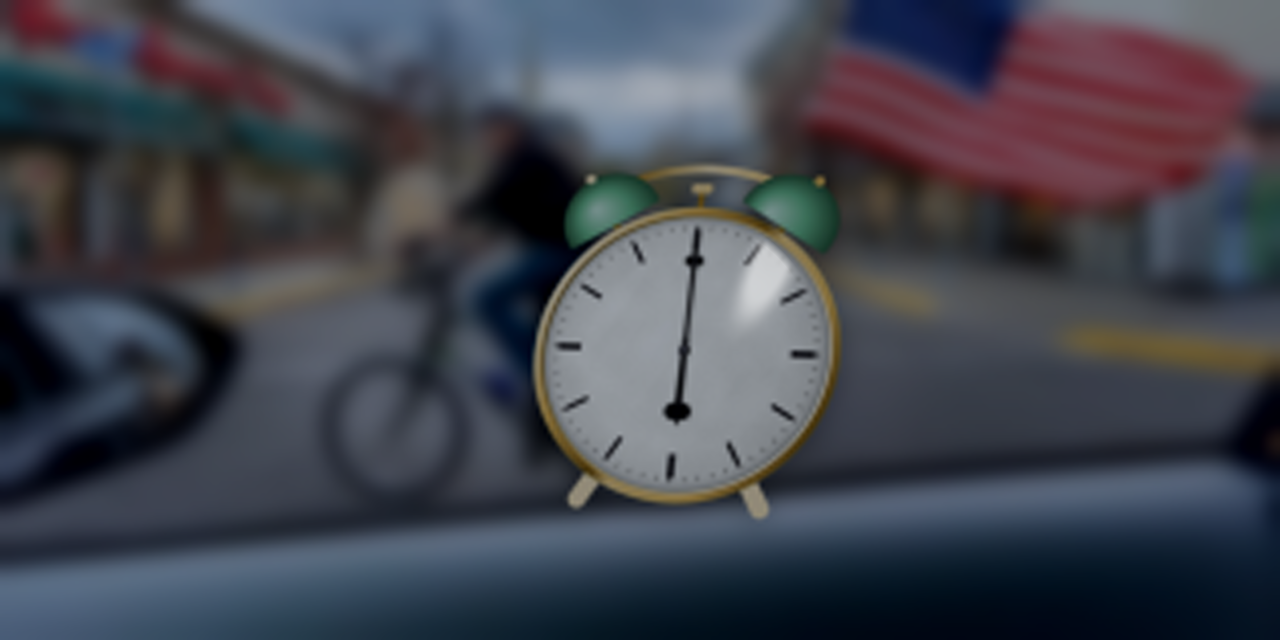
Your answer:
6 h 00 min
